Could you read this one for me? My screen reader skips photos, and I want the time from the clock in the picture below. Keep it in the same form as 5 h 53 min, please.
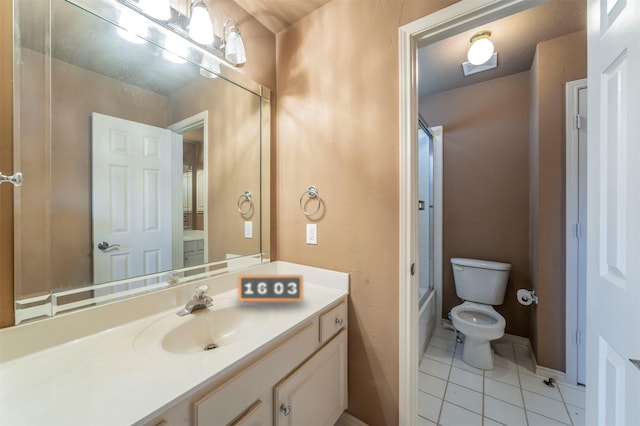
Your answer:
16 h 03 min
